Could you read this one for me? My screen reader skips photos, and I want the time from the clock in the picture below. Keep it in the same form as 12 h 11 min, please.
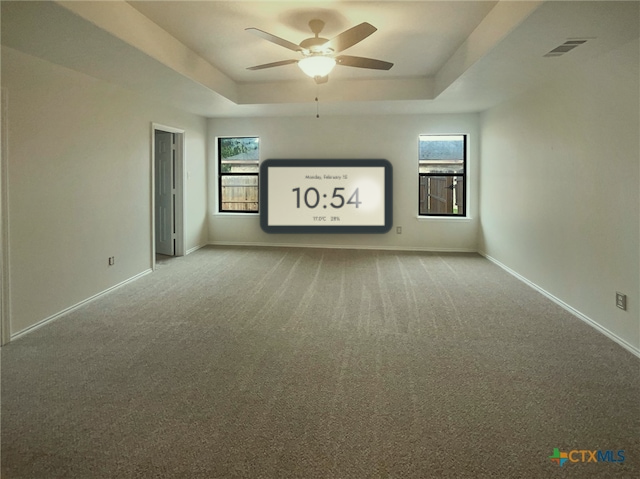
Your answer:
10 h 54 min
